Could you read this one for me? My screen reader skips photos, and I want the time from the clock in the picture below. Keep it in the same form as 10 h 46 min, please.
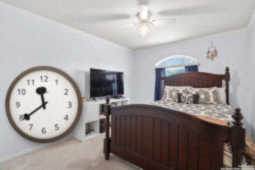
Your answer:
11 h 39 min
